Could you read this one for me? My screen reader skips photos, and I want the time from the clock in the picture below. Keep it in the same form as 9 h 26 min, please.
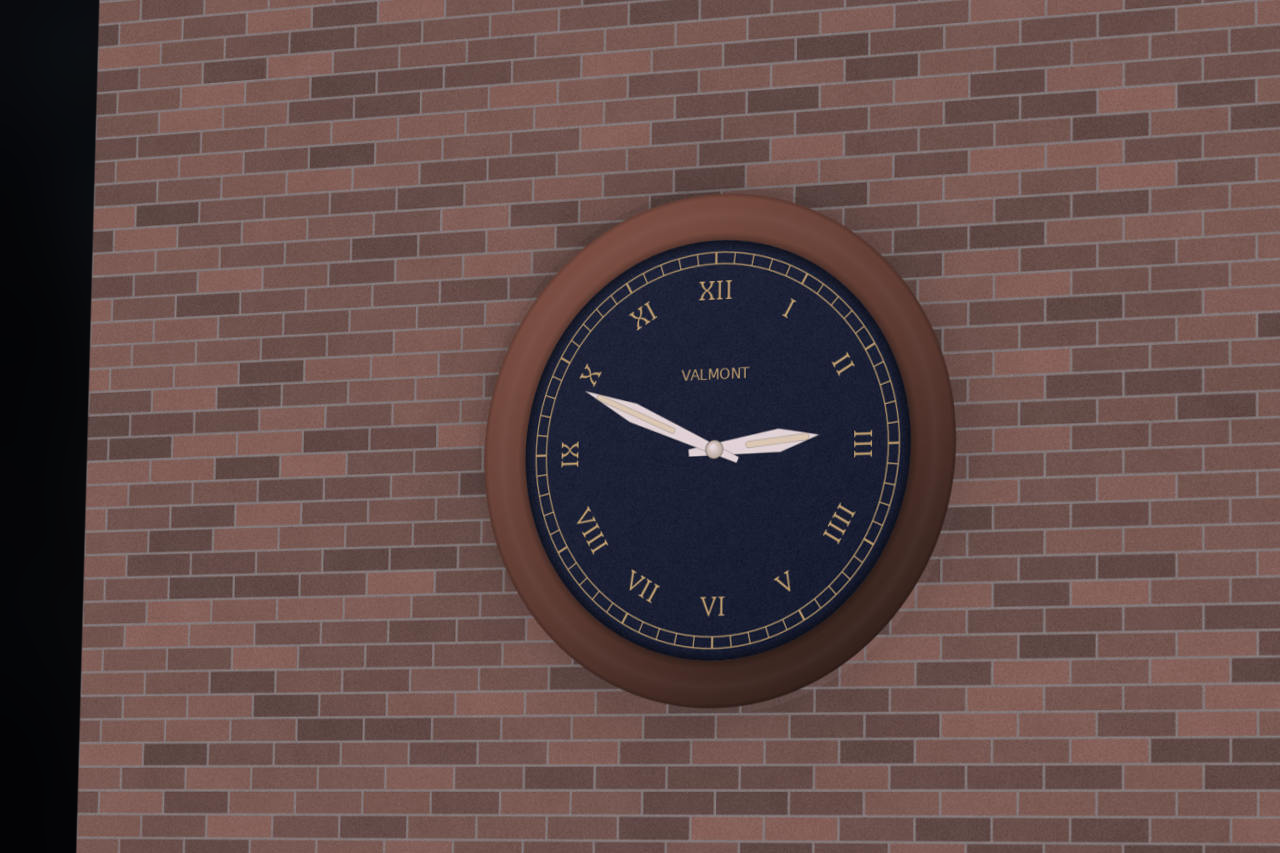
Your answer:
2 h 49 min
